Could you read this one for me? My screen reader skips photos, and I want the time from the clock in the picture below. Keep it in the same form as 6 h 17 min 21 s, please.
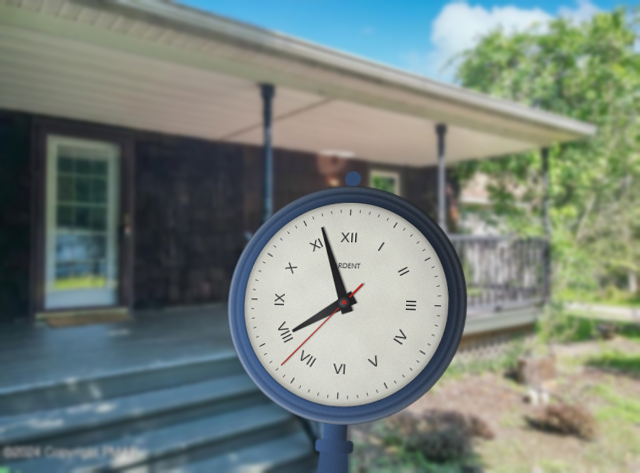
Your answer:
7 h 56 min 37 s
